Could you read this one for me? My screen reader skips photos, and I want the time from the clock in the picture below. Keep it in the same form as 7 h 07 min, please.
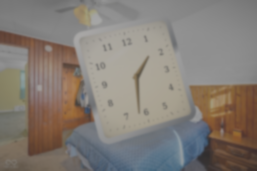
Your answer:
1 h 32 min
